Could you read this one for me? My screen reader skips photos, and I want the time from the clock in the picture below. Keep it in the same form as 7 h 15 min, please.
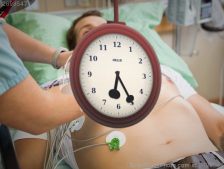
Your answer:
6 h 25 min
